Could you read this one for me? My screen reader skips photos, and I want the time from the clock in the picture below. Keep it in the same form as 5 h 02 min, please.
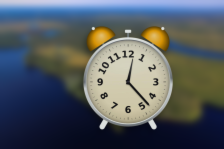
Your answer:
12 h 23 min
